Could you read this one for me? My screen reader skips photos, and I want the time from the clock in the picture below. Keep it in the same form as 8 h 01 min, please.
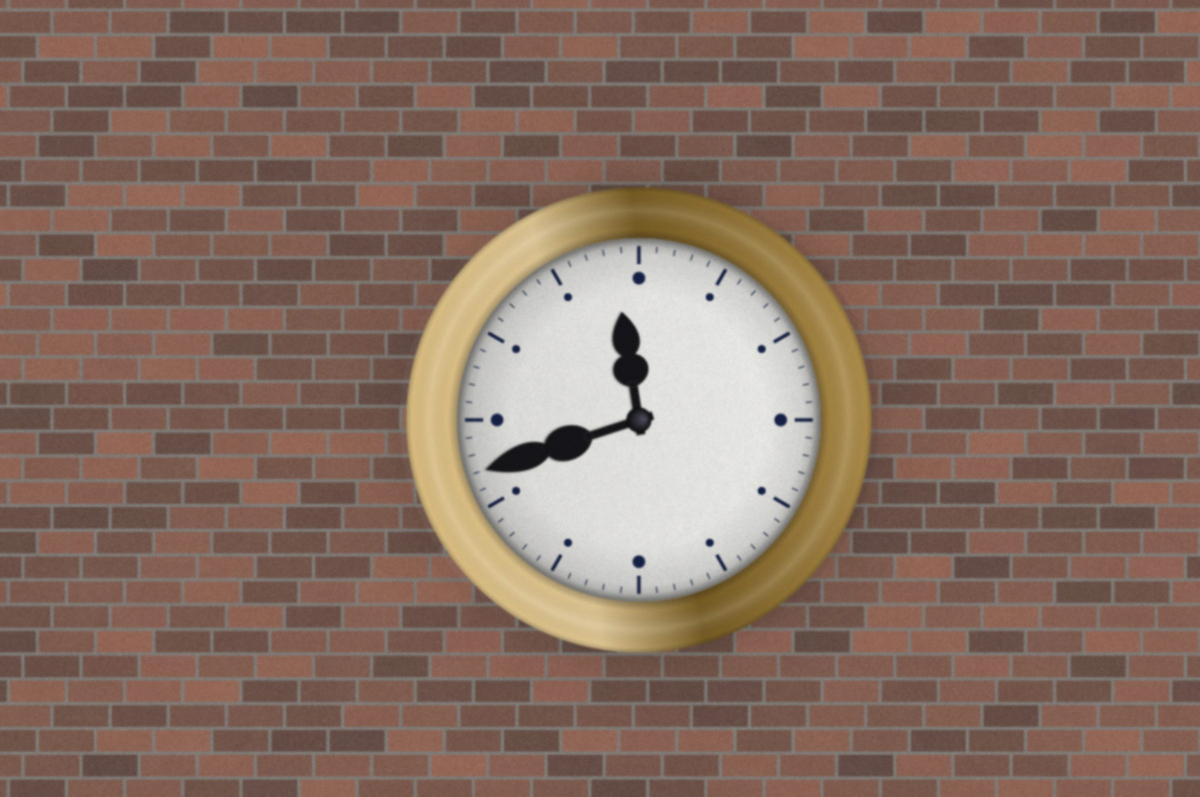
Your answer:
11 h 42 min
